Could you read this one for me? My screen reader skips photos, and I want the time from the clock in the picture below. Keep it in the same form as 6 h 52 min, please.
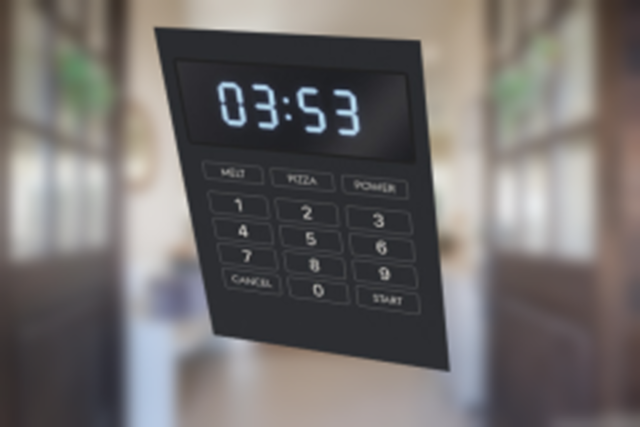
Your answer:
3 h 53 min
